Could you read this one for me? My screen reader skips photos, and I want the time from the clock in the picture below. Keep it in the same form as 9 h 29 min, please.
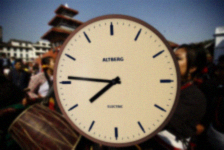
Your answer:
7 h 46 min
